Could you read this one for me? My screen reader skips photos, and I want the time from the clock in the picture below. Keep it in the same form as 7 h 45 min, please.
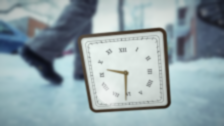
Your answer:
9 h 31 min
